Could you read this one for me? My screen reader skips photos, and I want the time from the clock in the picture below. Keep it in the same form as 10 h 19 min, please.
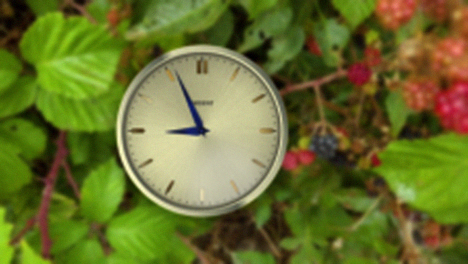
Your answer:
8 h 56 min
